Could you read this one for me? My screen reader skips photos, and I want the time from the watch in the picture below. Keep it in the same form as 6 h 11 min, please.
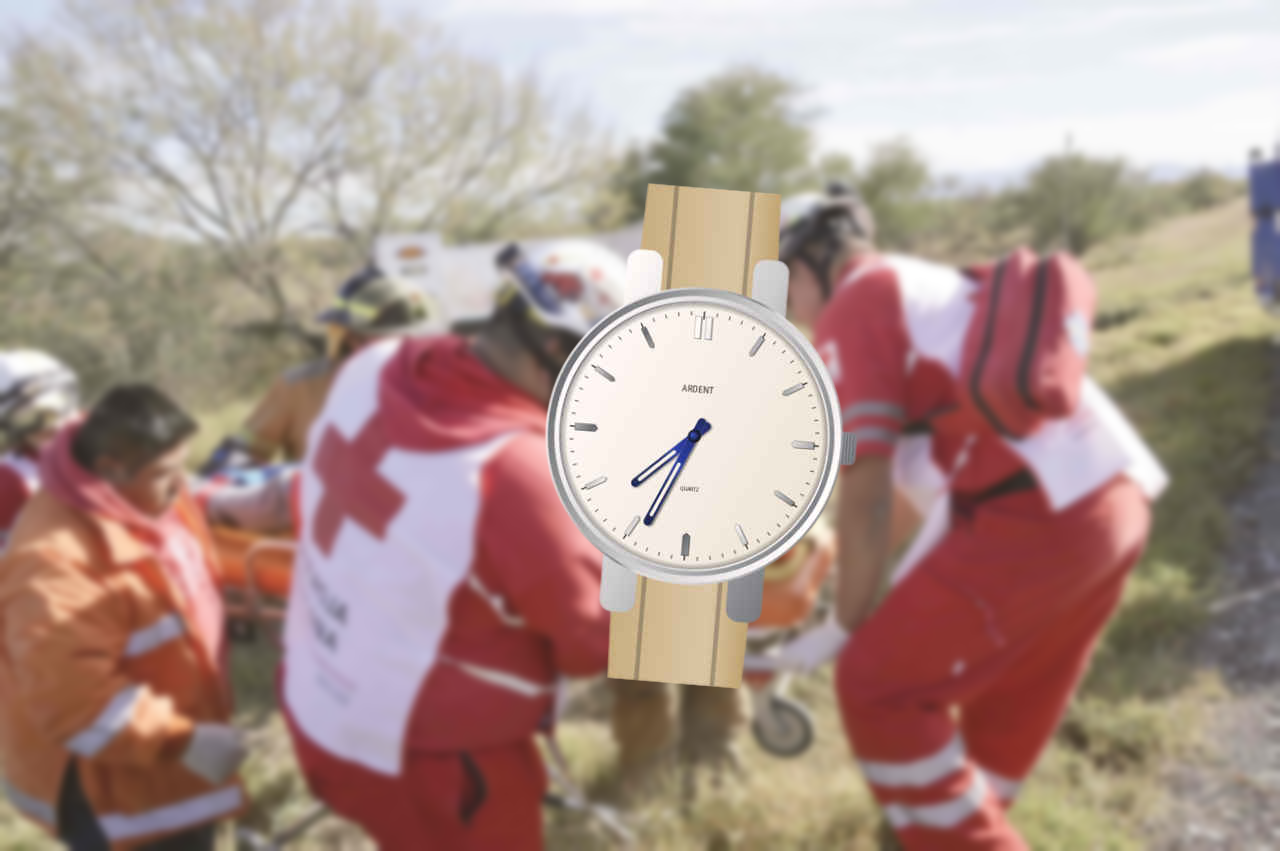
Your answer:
7 h 34 min
